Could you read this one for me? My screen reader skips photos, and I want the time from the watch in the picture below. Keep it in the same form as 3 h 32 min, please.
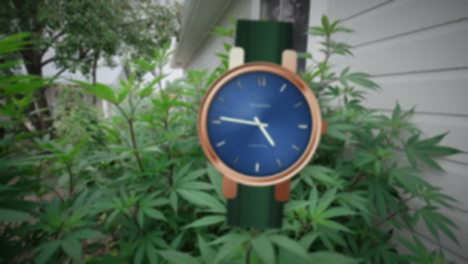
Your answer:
4 h 46 min
